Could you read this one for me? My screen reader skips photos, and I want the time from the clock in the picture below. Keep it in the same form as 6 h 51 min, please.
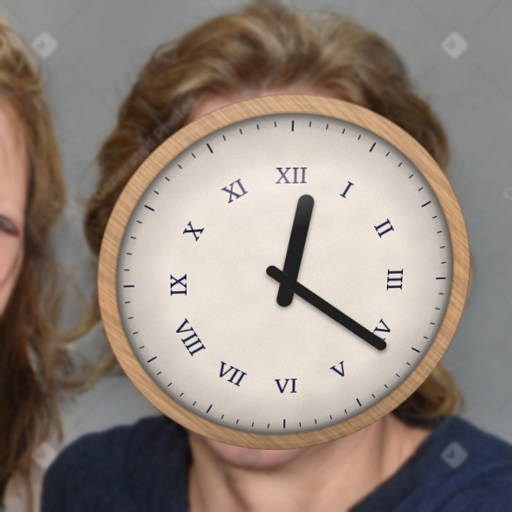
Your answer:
12 h 21 min
